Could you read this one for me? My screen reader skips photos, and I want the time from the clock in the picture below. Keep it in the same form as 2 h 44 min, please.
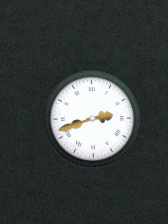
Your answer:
2 h 42 min
